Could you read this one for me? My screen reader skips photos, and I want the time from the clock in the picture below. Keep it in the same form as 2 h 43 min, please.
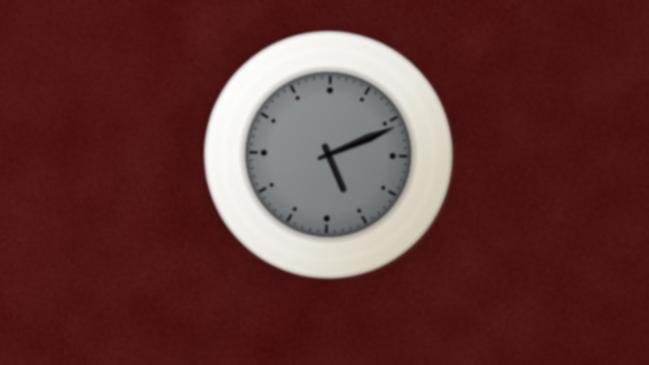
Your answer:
5 h 11 min
